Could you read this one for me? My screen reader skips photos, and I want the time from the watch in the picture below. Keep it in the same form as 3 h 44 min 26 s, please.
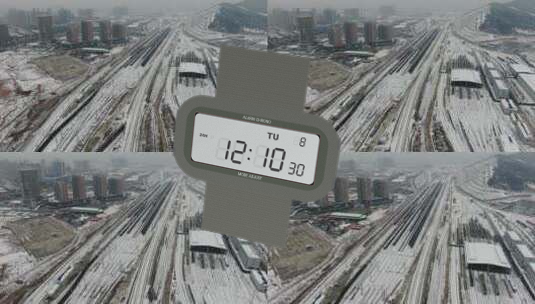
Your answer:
12 h 10 min 30 s
